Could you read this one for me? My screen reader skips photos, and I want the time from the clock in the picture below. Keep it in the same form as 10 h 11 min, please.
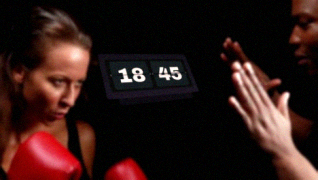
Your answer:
18 h 45 min
